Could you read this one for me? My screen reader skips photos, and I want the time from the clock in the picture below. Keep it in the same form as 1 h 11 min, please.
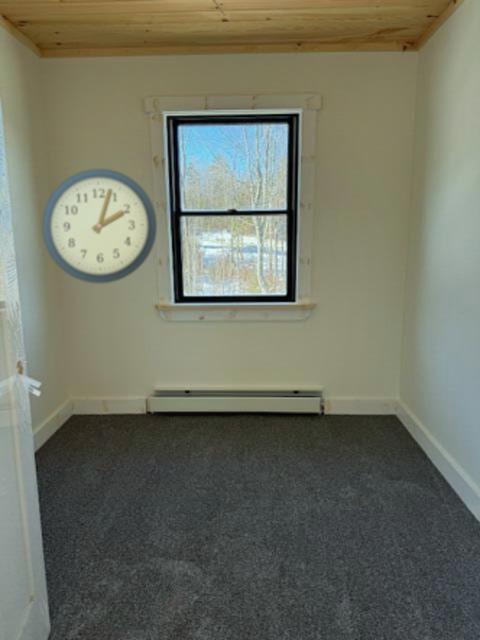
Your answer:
2 h 03 min
